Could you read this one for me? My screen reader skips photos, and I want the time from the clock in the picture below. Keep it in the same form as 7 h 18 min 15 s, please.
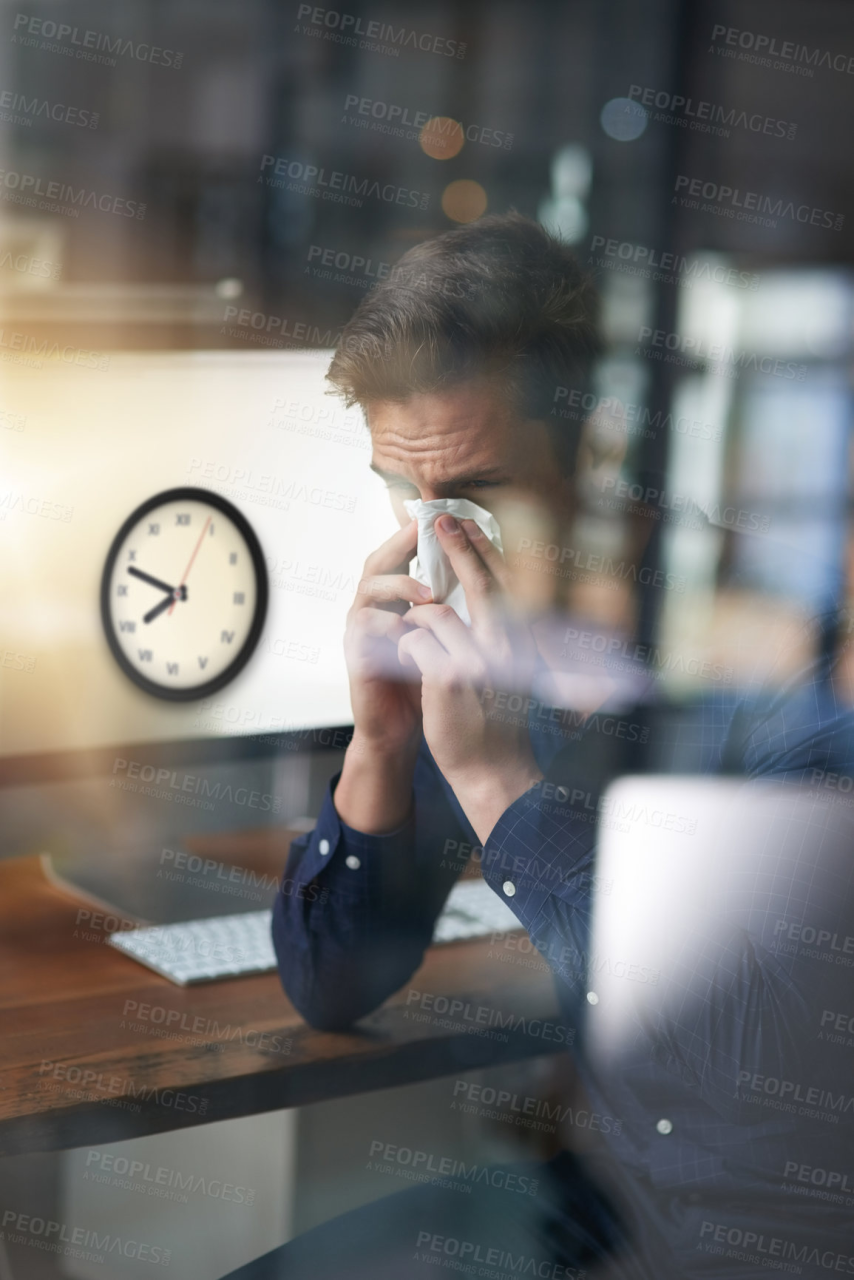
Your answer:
7 h 48 min 04 s
